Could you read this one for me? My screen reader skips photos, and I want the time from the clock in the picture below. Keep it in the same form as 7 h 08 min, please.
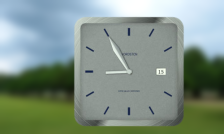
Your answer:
8 h 55 min
